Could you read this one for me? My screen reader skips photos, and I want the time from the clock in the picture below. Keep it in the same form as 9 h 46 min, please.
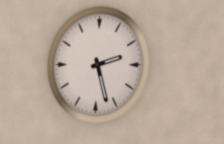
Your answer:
2 h 27 min
